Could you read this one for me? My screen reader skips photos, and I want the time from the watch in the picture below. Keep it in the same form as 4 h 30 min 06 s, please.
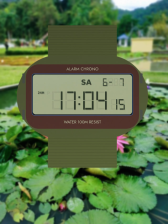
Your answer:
17 h 04 min 15 s
